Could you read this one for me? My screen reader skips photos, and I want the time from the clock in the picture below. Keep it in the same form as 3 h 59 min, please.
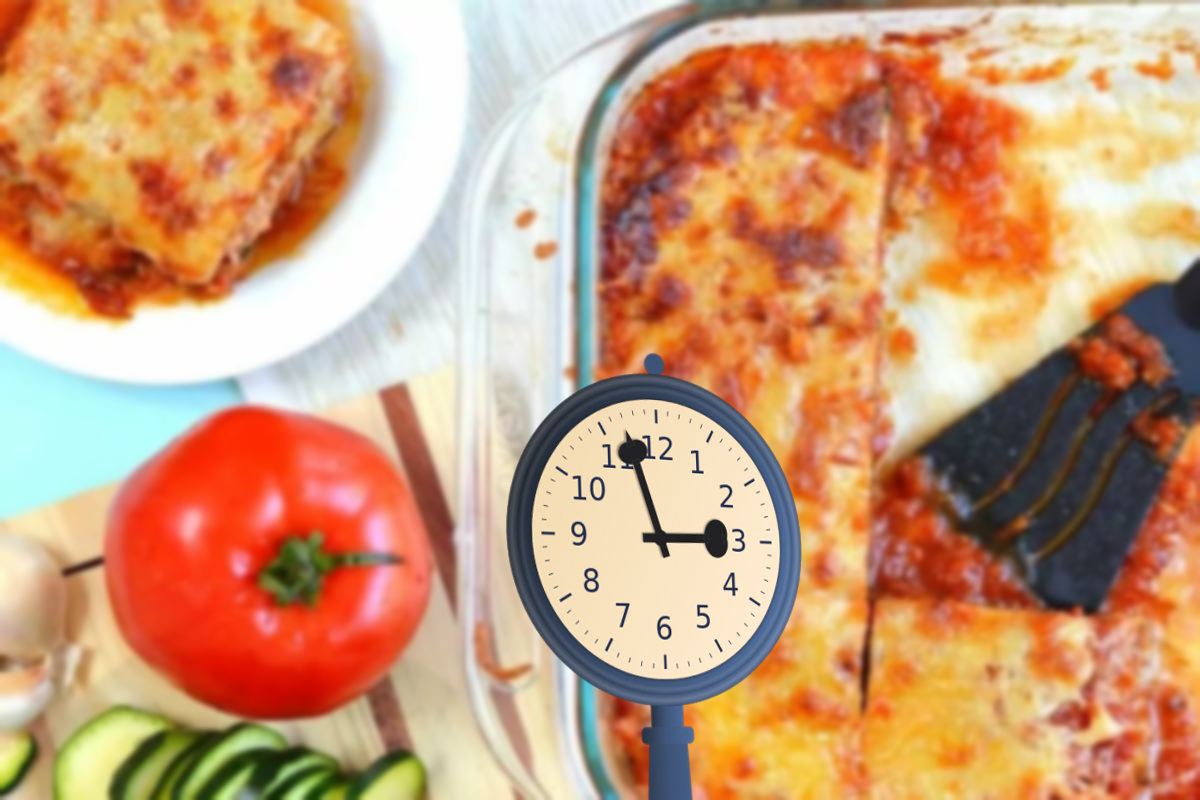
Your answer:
2 h 57 min
